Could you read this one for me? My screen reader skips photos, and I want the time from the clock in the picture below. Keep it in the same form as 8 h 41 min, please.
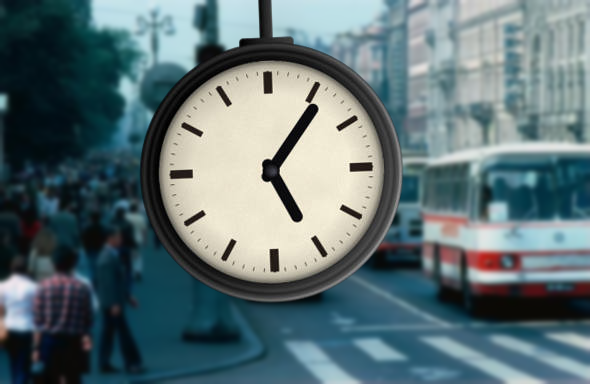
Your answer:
5 h 06 min
